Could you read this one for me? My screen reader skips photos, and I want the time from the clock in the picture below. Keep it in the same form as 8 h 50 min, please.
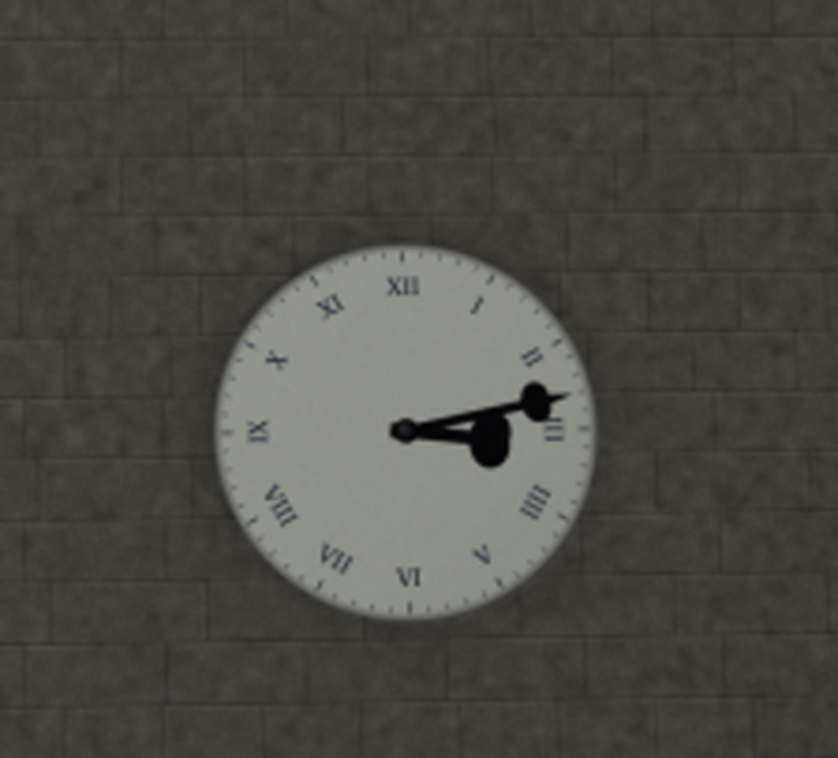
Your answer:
3 h 13 min
